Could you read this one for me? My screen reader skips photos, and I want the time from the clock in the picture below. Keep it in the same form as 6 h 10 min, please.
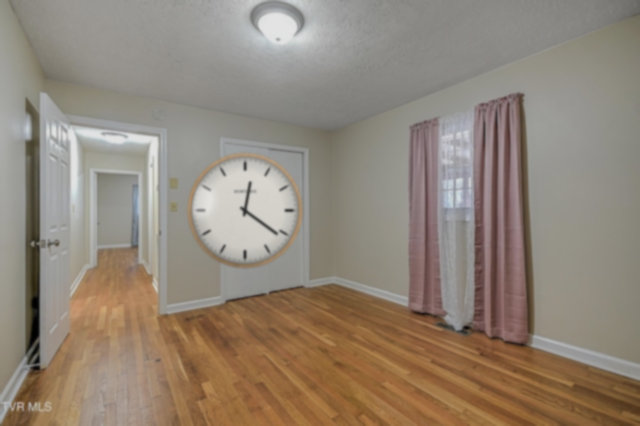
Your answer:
12 h 21 min
